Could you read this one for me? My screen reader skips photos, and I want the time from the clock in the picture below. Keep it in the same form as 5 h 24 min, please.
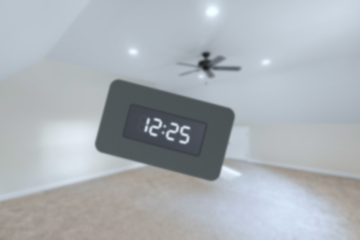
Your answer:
12 h 25 min
